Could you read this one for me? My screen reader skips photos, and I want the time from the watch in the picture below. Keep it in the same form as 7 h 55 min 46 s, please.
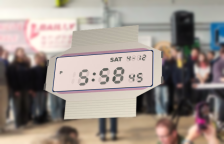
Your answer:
5 h 58 min 45 s
